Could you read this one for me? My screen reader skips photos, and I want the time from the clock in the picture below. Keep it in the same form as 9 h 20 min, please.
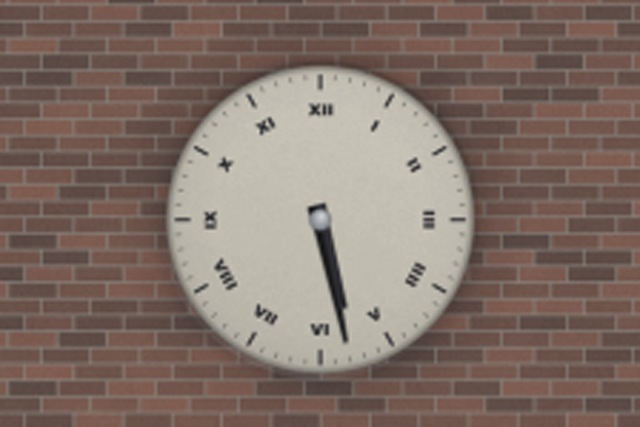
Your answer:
5 h 28 min
